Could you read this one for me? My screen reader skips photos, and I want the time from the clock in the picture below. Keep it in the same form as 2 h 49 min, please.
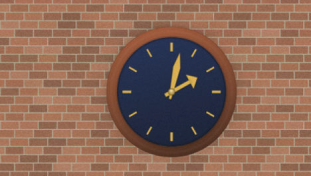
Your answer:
2 h 02 min
